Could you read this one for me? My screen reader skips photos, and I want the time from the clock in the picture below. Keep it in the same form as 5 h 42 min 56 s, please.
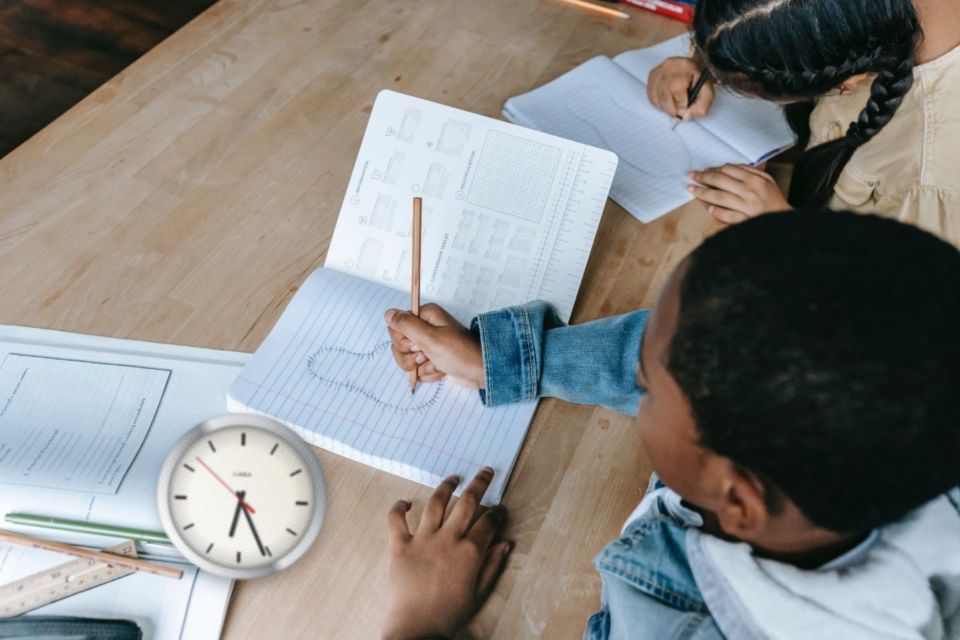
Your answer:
6 h 25 min 52 s
